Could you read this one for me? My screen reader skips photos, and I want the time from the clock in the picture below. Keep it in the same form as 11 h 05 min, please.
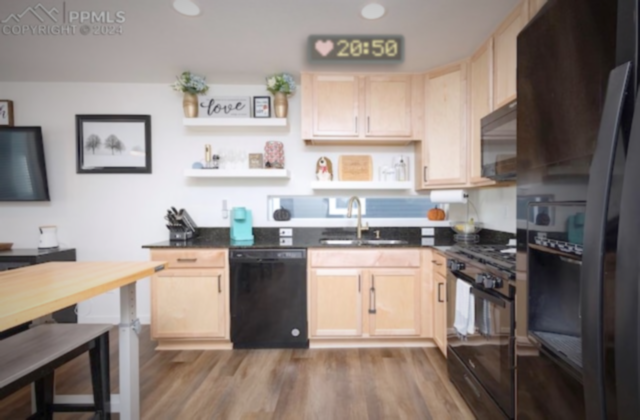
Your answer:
20 h 50 min
